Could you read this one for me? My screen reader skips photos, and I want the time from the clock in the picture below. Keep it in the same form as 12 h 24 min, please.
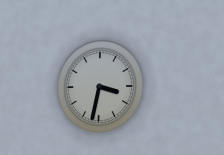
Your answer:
3 h 32 min
